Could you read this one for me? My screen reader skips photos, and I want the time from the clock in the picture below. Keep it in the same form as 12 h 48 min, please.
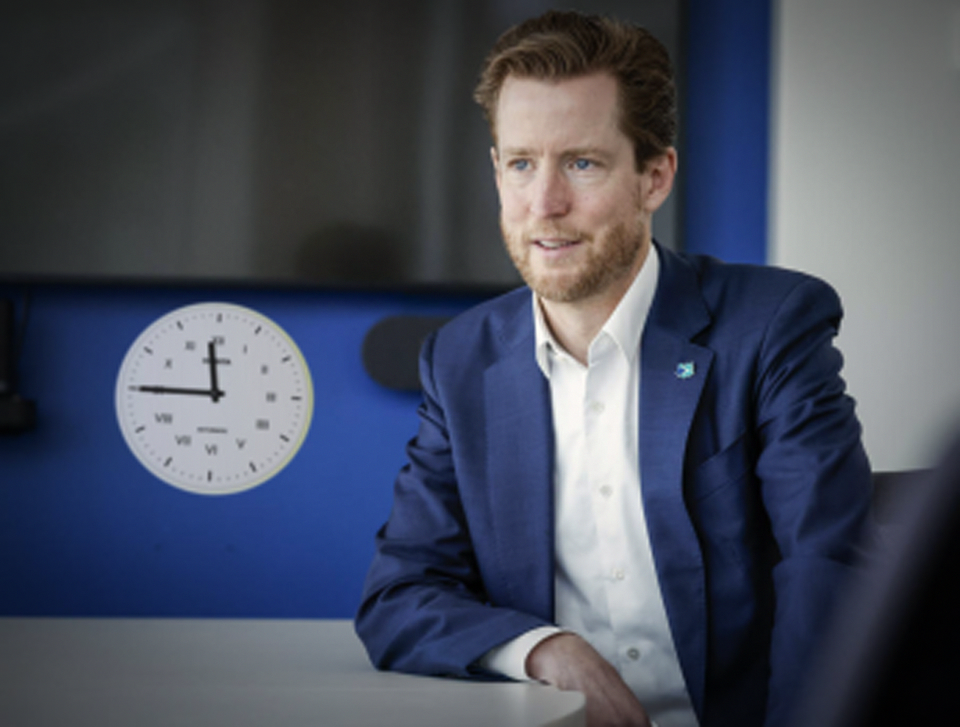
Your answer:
11 h 45 min
